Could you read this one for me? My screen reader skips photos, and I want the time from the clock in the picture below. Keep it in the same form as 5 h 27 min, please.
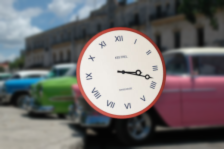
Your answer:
3 h 18 min
